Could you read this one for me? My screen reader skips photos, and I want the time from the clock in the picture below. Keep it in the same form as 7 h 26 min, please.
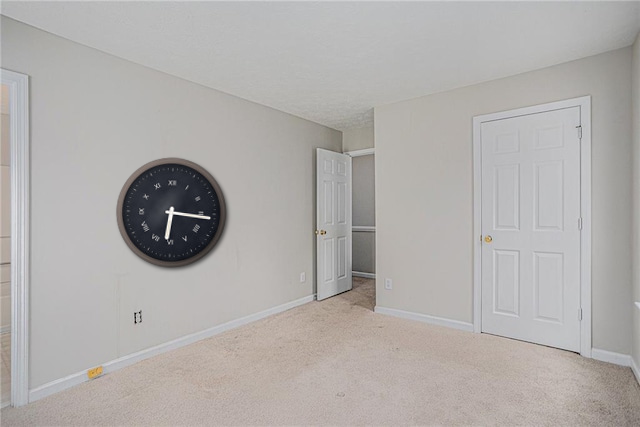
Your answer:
6 h 16 min
